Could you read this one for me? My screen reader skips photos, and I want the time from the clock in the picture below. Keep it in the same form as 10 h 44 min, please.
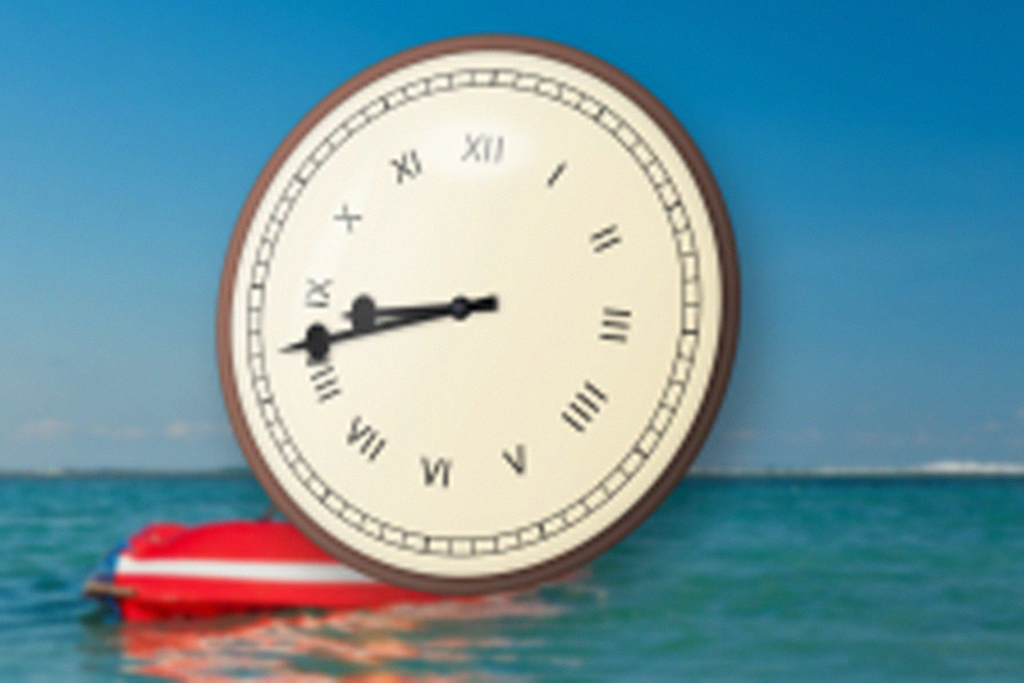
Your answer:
8 h 42 min
